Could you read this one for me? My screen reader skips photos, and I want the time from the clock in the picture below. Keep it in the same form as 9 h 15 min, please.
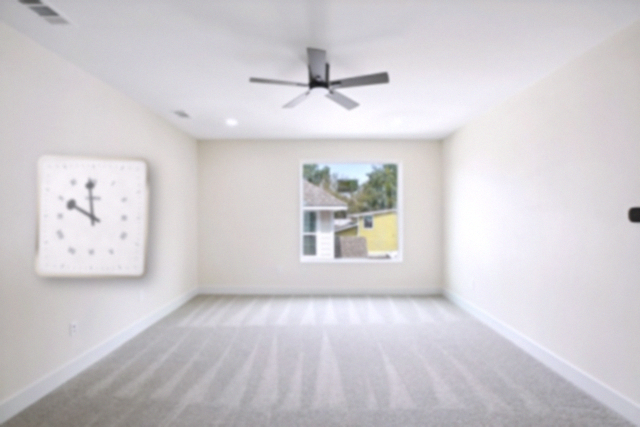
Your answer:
9 h 59 min
